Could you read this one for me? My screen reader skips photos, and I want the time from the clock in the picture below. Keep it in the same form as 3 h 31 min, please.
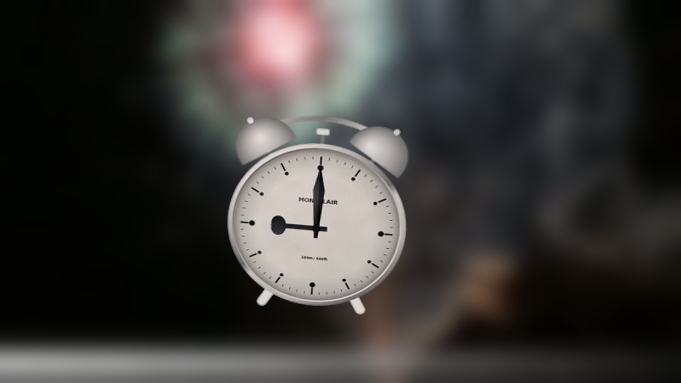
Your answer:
9 h 00 min
